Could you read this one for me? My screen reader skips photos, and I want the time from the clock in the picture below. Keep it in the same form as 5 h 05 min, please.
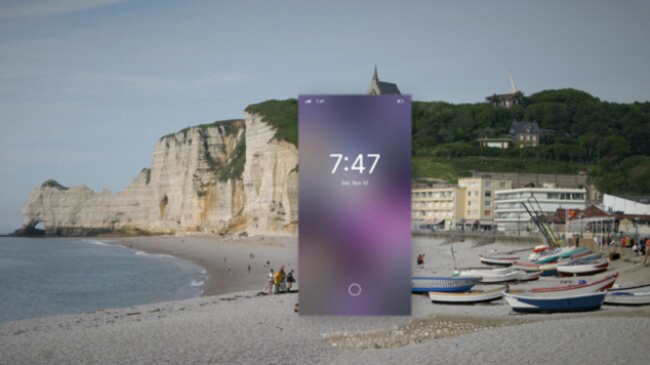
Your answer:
7 h 47 min
